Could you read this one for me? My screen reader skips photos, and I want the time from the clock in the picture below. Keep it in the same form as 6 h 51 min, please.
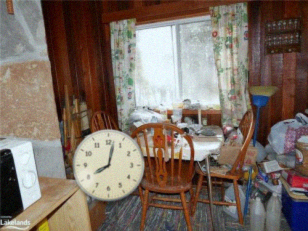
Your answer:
8 h 02 min
